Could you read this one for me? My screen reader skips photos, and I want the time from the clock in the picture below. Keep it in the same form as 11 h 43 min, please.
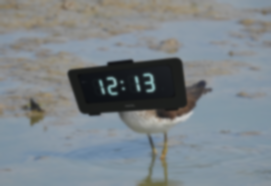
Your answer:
12 h 13 min
